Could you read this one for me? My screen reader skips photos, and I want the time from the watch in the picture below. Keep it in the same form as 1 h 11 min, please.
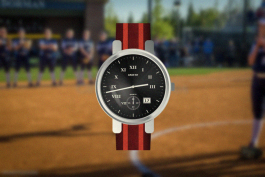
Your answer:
2 h 43 min
